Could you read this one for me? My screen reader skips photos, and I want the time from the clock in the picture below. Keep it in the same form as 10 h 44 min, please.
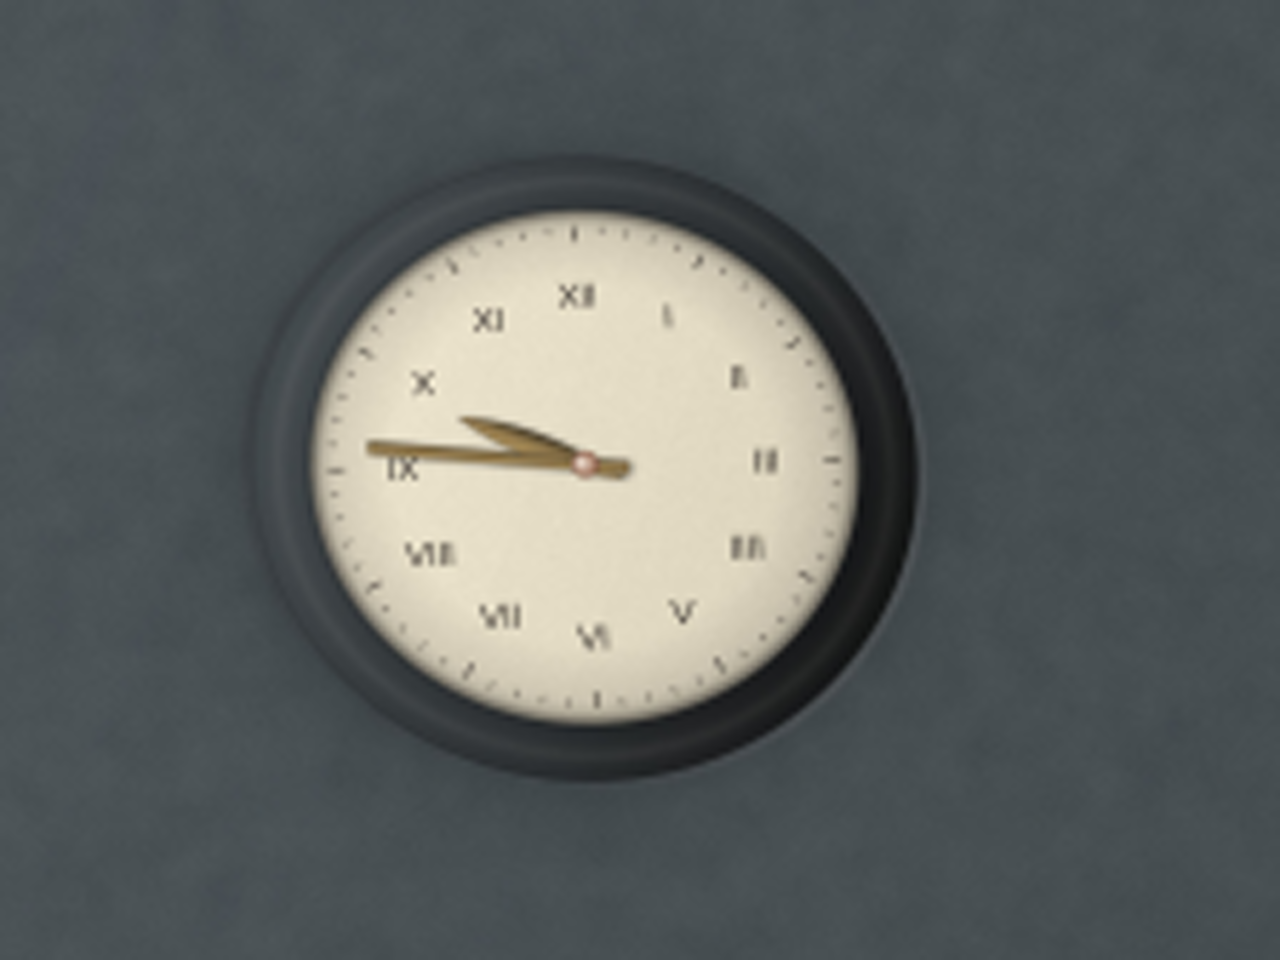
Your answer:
9 h 46 min
